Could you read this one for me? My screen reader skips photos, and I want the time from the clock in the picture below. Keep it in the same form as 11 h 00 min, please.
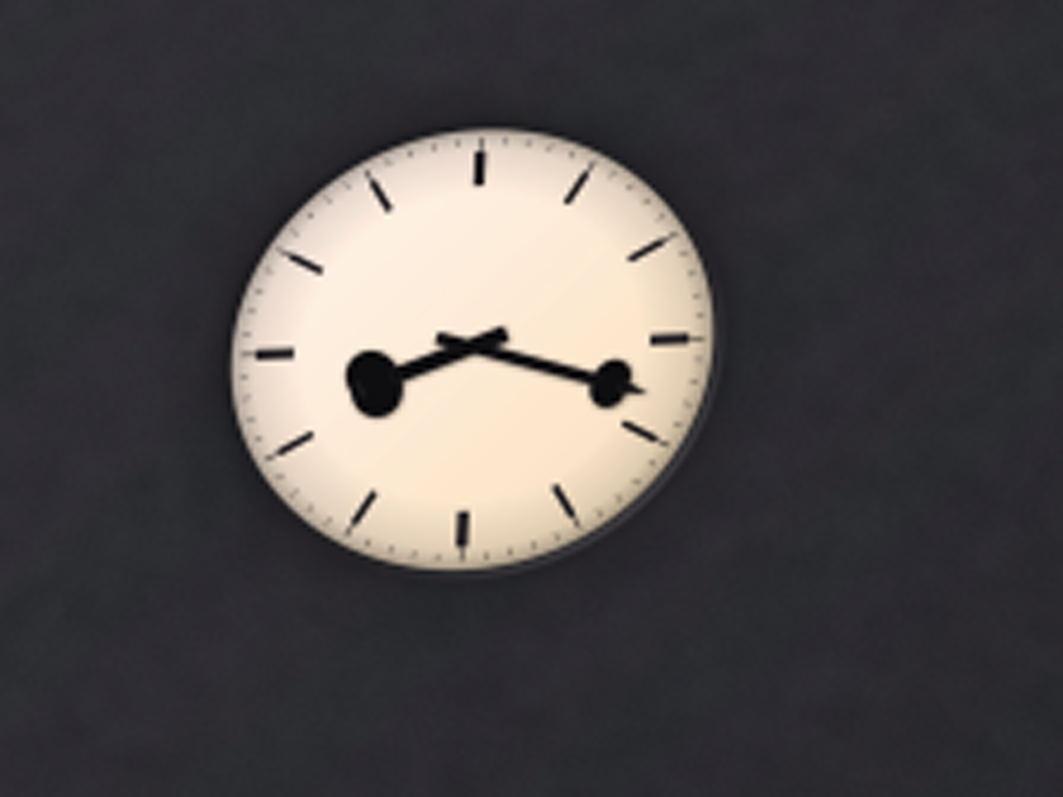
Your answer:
8 h 18 min
